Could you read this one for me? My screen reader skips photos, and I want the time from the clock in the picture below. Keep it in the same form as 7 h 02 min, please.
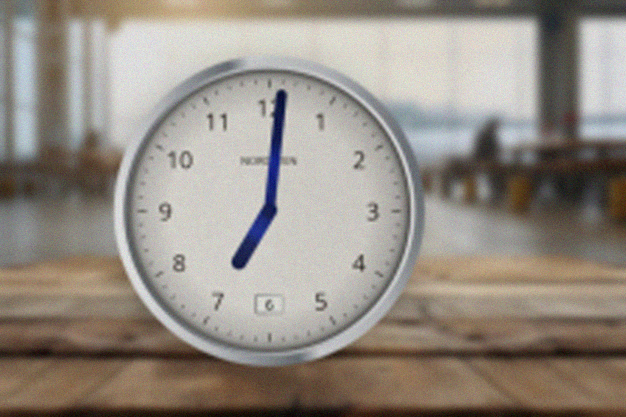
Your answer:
7 h 01 min
